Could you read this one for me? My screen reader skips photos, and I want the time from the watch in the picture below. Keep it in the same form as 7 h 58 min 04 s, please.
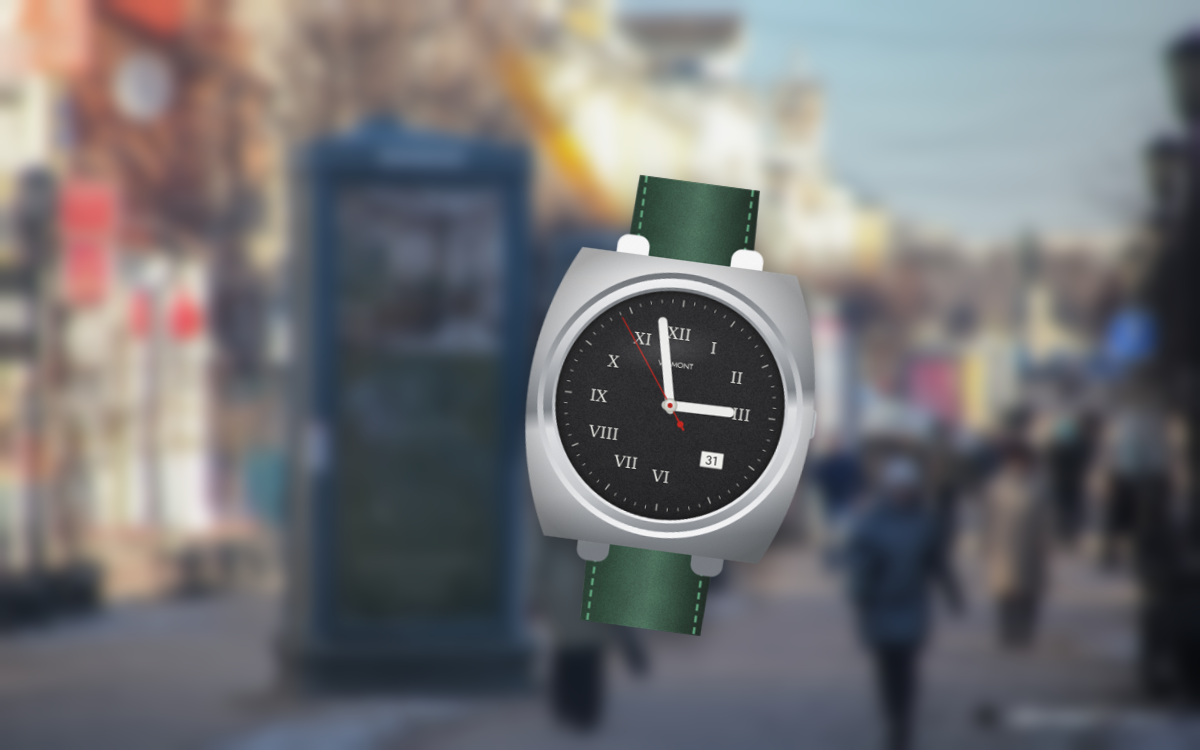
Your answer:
2 h 57 min 54 s
